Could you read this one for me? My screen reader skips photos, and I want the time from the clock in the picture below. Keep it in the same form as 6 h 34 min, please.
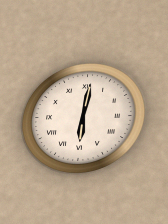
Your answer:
6 h 01 min
